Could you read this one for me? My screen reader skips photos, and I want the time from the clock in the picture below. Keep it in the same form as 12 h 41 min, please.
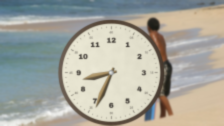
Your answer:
8 h 34 min
